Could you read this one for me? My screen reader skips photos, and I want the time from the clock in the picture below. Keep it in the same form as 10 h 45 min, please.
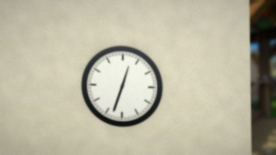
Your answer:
12 h 33 min
